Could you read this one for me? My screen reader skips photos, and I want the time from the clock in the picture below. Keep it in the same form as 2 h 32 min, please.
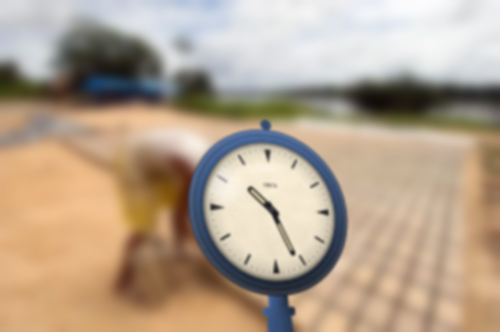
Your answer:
10 h 26 min
